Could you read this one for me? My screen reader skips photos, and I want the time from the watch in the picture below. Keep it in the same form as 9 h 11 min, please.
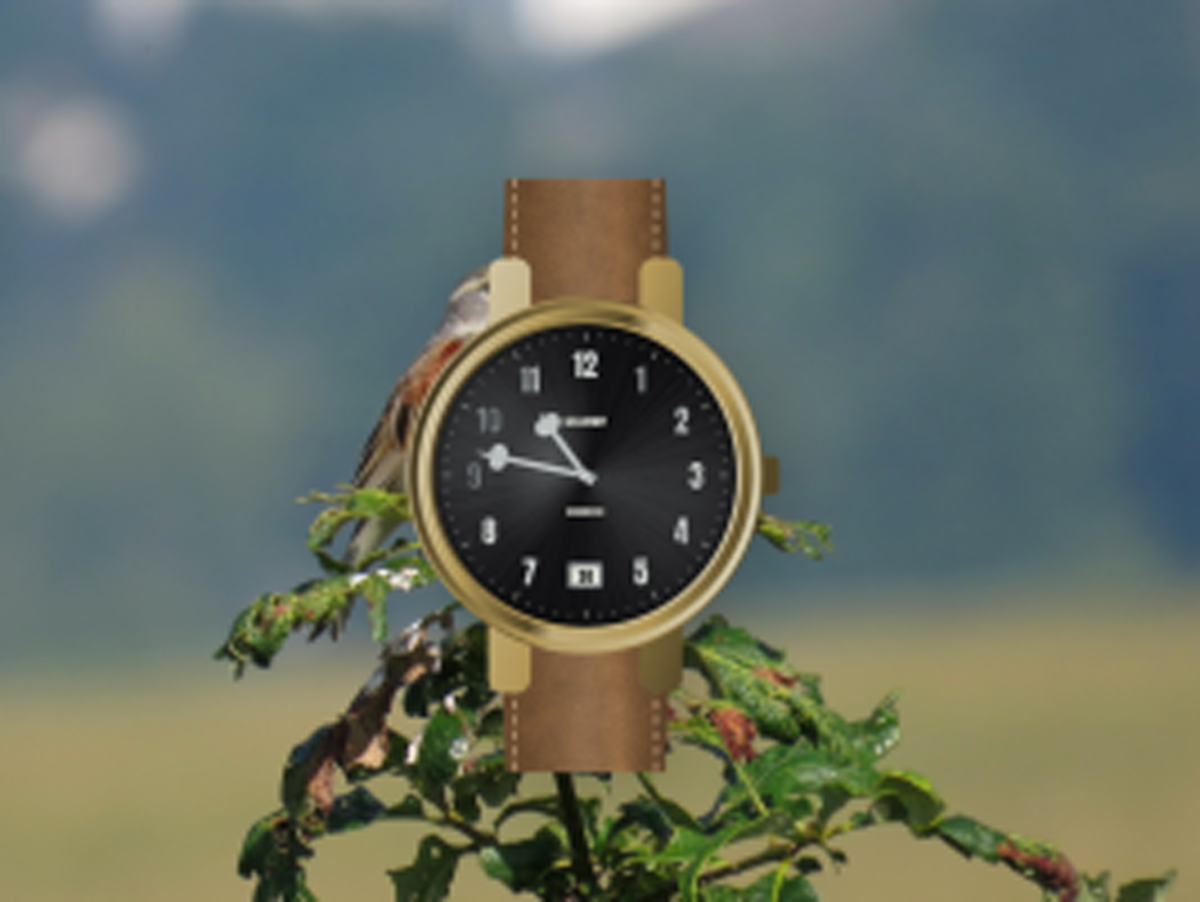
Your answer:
10 h 47 min
